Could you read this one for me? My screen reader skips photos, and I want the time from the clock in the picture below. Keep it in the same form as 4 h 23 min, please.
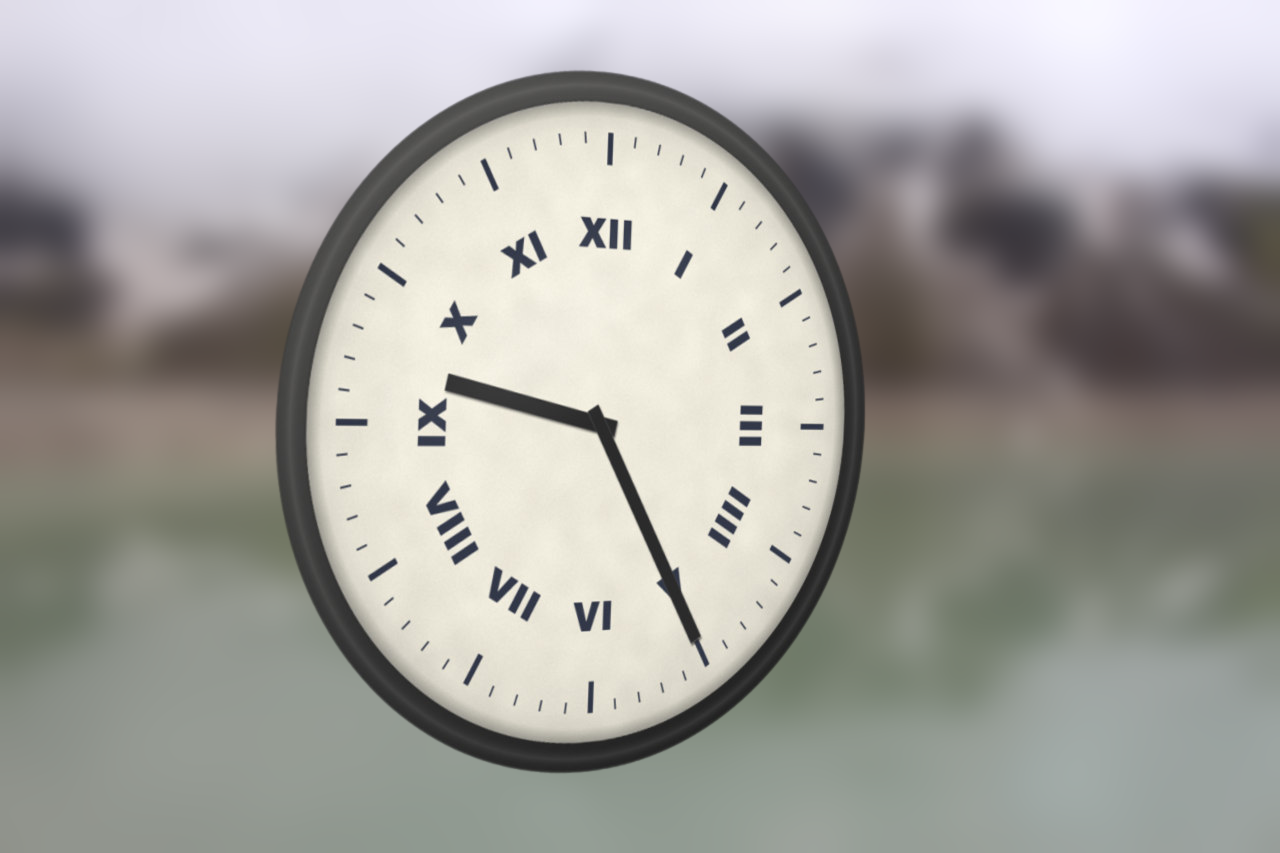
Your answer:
9 h 25 min
